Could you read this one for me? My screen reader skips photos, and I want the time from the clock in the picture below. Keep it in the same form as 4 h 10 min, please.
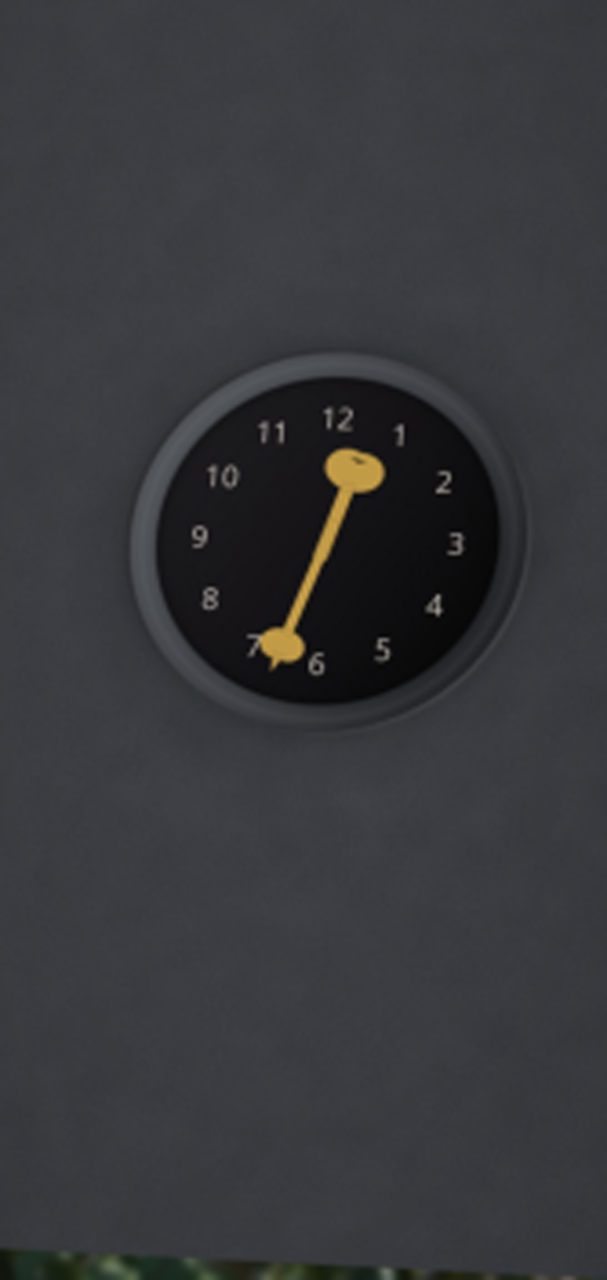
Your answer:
12 h 33 min
